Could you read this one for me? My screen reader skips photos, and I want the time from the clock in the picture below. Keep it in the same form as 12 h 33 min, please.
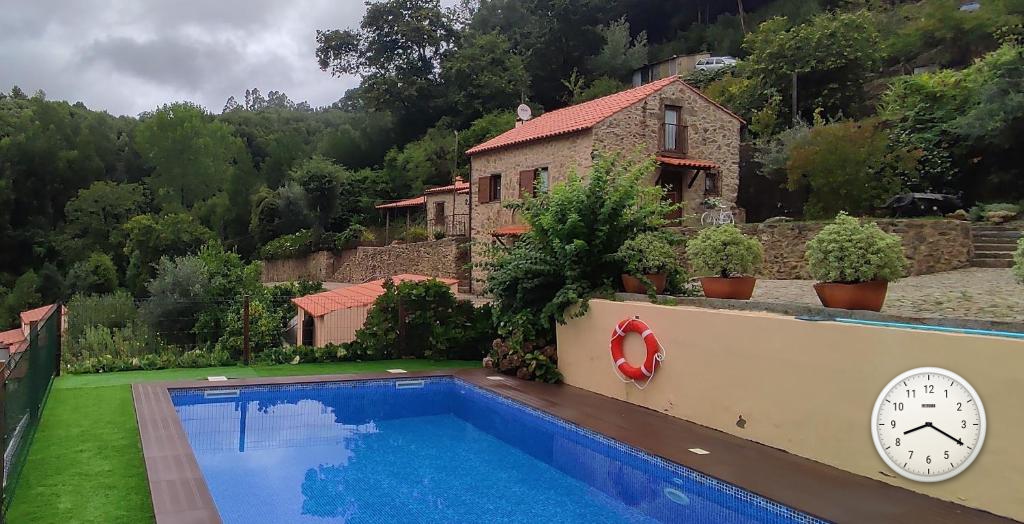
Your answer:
8 h 20 min
